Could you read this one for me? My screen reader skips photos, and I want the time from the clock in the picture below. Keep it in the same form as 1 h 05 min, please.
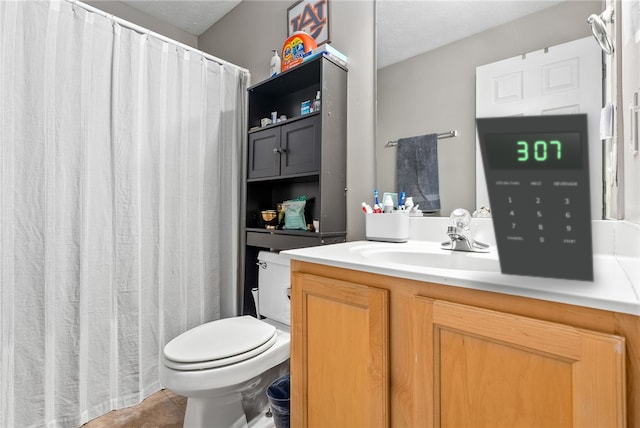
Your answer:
3 h 07 min
